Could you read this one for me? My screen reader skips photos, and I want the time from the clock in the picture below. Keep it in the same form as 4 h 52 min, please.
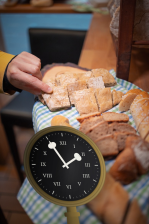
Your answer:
1 h 55 min
